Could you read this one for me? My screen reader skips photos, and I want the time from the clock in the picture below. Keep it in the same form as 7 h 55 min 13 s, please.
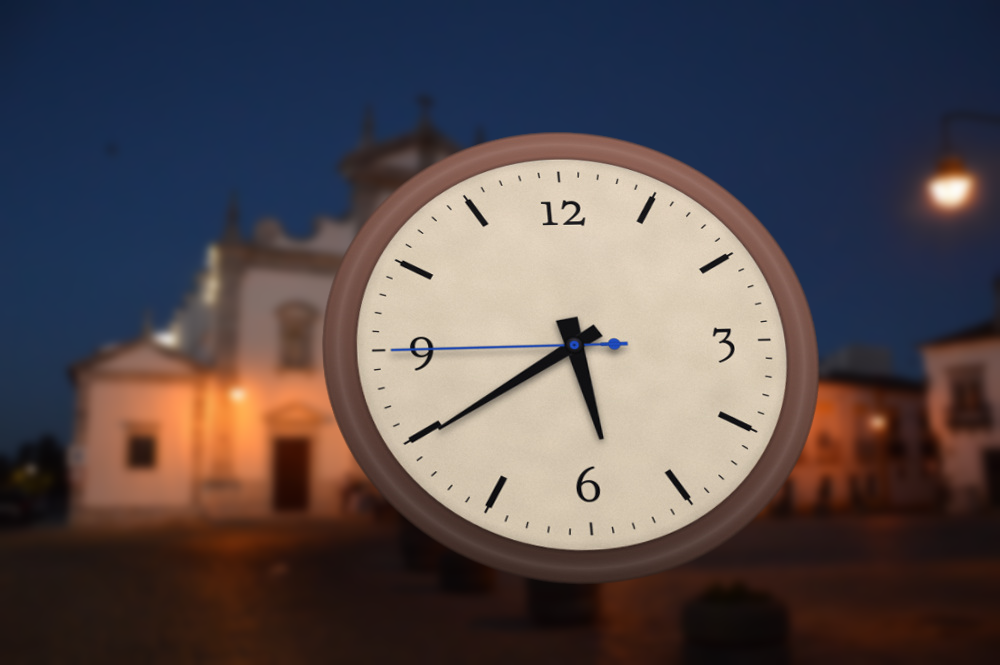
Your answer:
5 h 39 min 45 s
